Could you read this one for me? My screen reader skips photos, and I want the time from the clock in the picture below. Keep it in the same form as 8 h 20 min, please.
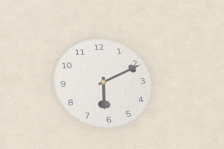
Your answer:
6 h 11 min
